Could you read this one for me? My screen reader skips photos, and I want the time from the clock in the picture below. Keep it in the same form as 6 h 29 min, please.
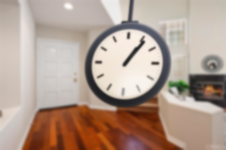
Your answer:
1 h 06 min
